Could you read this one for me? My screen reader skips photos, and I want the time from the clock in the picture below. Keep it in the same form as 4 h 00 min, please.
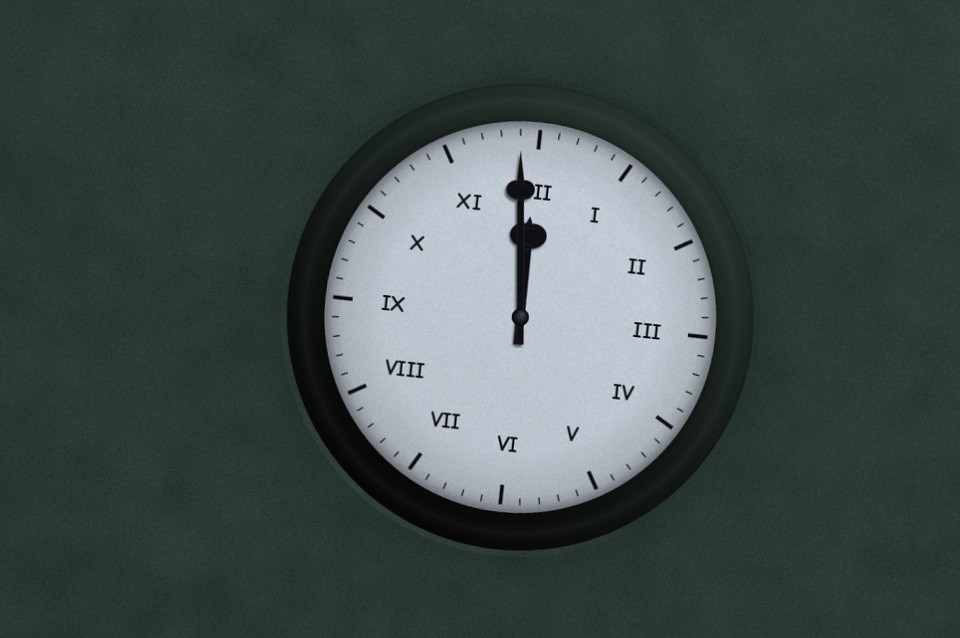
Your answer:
11 h 59 min
